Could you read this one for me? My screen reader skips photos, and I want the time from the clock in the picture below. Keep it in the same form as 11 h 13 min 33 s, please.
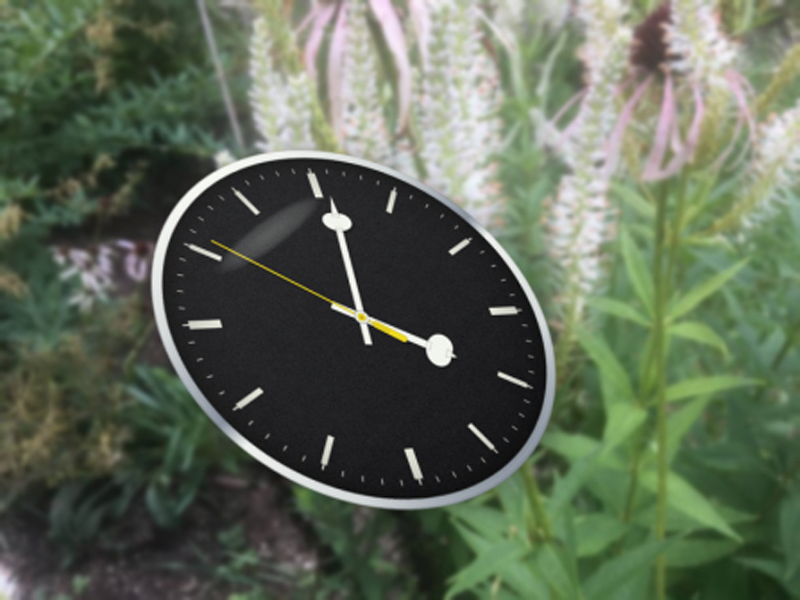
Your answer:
4 h 00 min 51 s
